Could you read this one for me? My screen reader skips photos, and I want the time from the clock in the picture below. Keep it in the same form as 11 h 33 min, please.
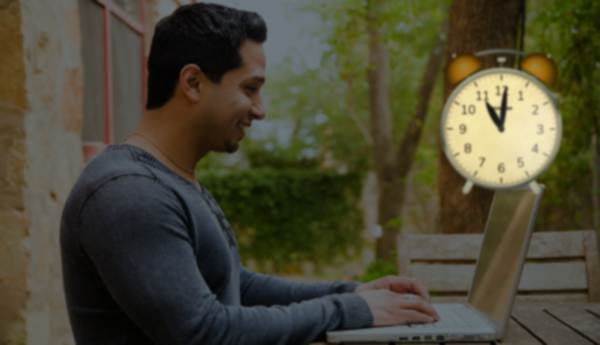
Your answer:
11 h 01 min
